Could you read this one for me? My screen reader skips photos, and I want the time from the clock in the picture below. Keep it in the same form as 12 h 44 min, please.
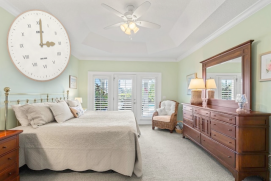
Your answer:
3 h 01 min
